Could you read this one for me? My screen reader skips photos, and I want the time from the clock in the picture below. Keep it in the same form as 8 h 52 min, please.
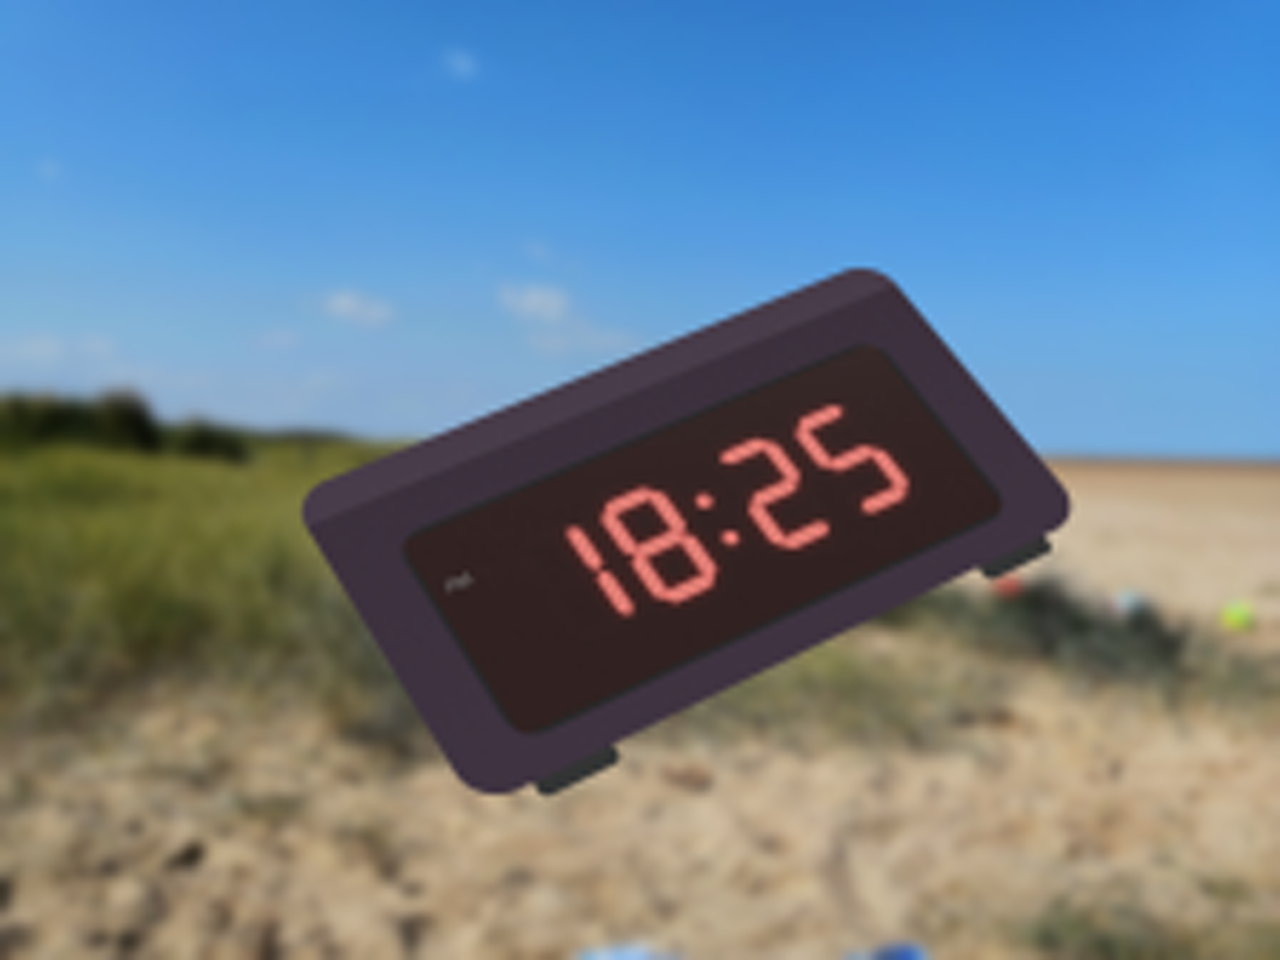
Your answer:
18 h 25 min
